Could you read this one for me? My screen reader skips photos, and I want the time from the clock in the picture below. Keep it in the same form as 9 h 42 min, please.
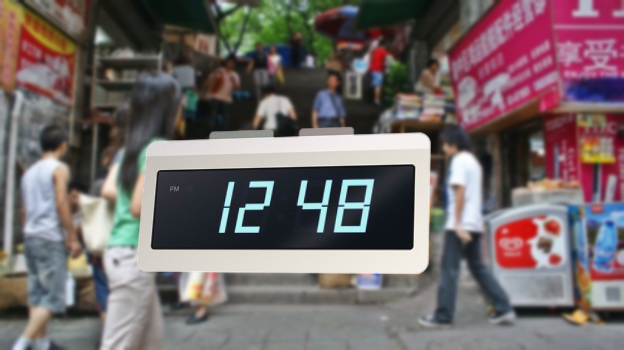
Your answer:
12 h 48 min
